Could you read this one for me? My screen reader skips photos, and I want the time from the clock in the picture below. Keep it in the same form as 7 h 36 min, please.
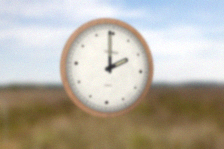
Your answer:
1 h 59 min
